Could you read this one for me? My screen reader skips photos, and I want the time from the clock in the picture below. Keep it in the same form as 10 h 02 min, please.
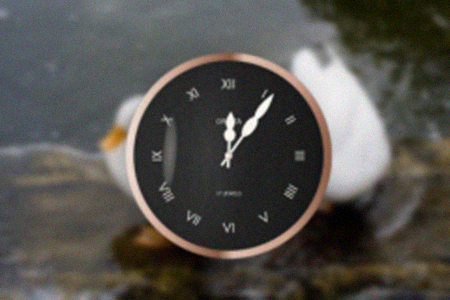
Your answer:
12 h 06 min
